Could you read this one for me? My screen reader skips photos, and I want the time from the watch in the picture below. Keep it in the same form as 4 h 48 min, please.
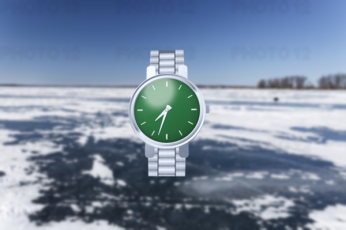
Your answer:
7 h 33 min
